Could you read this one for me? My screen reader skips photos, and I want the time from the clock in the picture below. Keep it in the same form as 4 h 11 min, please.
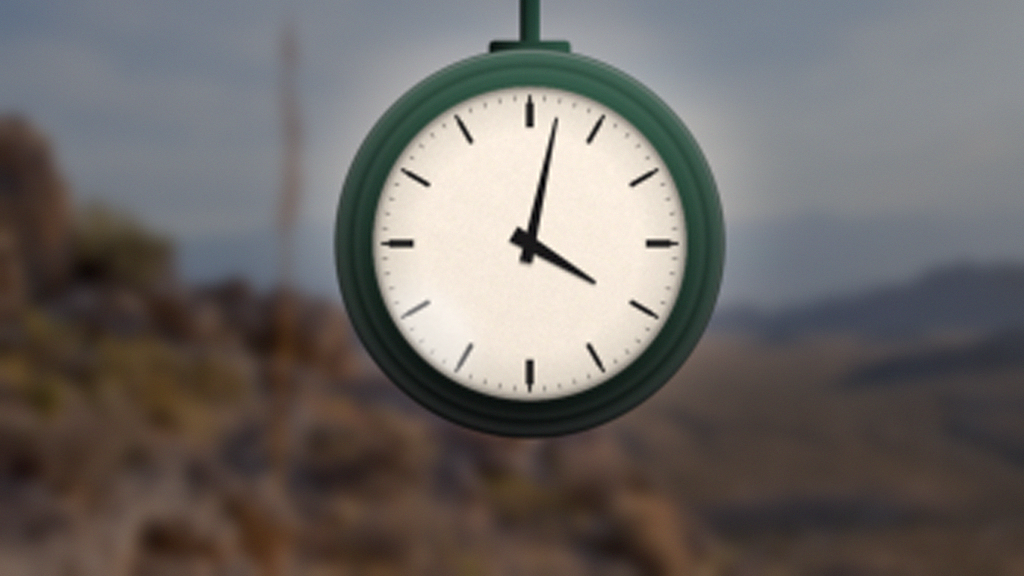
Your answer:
4 h 02 min
